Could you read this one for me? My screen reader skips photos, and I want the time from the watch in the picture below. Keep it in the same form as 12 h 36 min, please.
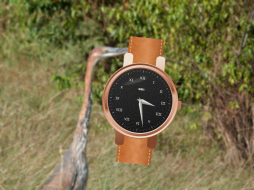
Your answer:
3 h 28 min
